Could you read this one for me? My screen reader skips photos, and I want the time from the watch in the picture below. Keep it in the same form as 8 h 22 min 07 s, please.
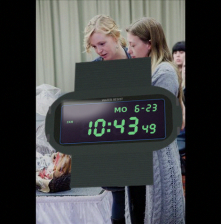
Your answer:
10 h 43 min 49 s
